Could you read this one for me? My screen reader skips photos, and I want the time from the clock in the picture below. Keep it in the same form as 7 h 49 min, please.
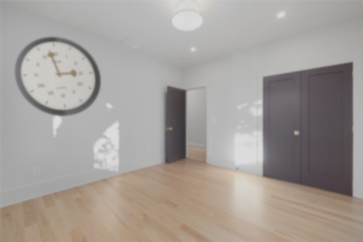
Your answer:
2 h 58 min
